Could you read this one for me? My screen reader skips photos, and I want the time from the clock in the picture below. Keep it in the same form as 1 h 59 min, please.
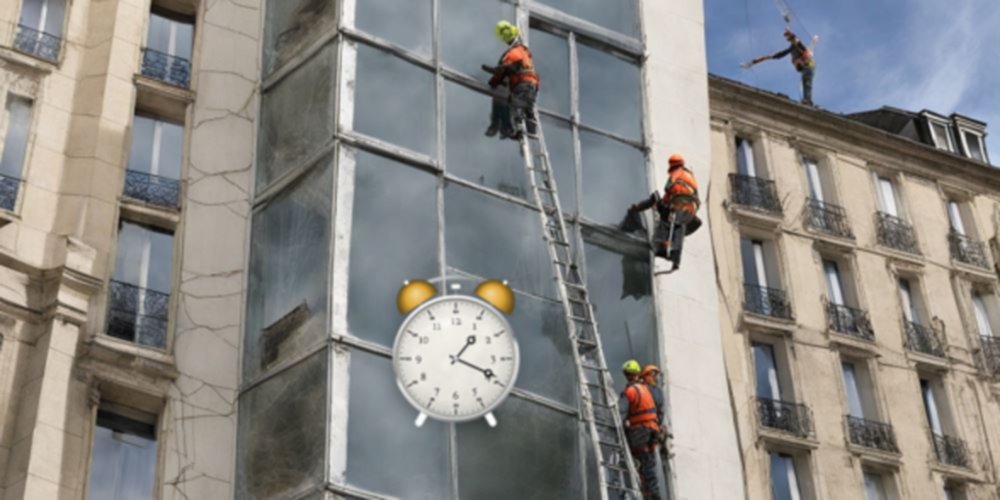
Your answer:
1 h 19 min
